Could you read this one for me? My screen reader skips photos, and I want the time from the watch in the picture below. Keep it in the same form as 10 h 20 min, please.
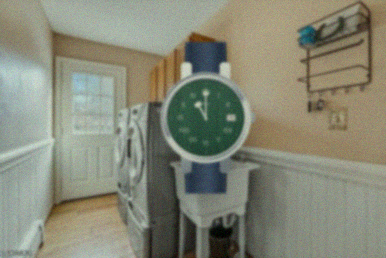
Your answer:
11 h 00 min
